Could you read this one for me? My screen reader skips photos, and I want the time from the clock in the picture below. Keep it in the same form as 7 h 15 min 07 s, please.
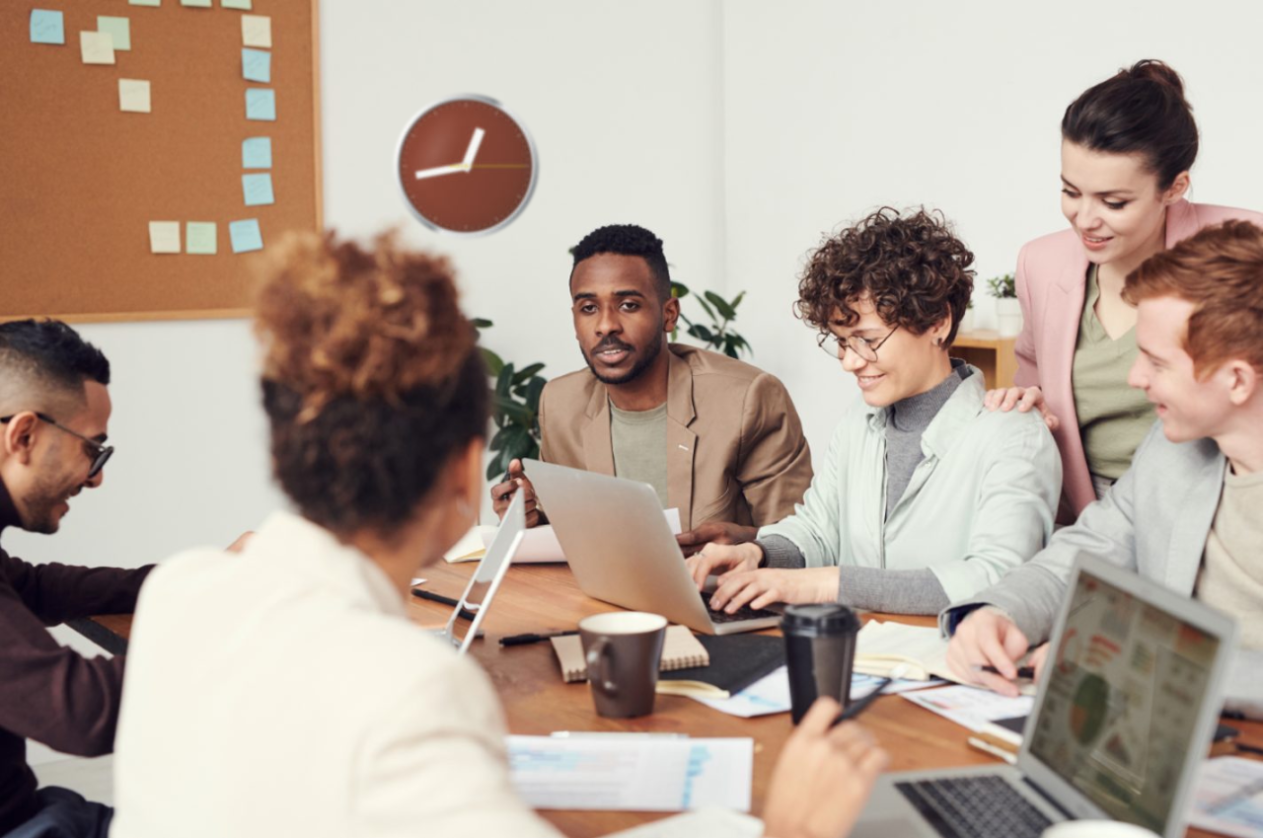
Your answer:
12 h 43 min 15 s
